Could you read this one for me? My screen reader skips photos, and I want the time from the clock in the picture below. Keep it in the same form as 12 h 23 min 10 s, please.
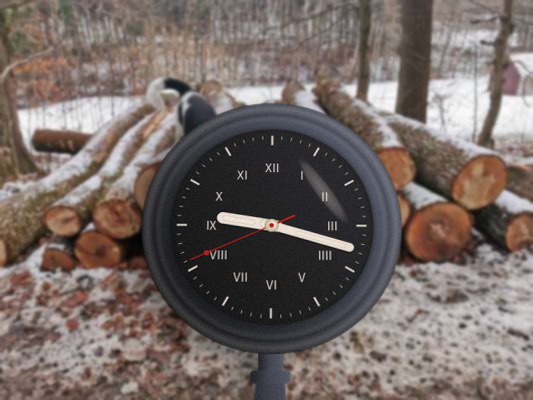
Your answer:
9 h 17 min 41 s
